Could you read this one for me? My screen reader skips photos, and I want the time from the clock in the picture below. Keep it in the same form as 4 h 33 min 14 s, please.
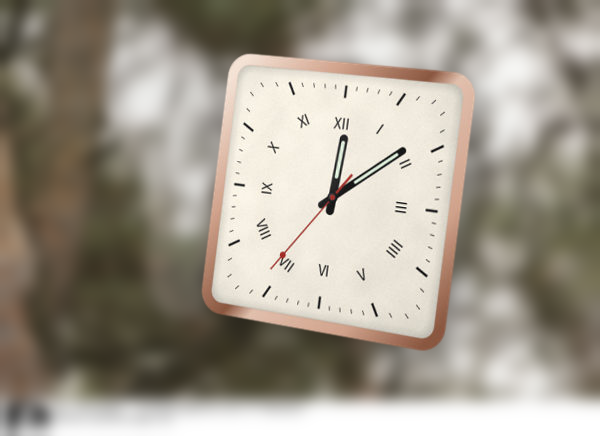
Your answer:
12 h 08 min 36 s
